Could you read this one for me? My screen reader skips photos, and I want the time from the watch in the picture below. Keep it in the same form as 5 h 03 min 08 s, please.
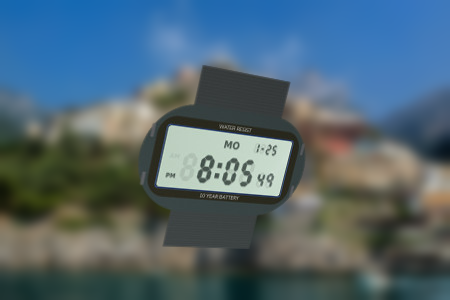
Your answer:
8 h 05 min 49 s
